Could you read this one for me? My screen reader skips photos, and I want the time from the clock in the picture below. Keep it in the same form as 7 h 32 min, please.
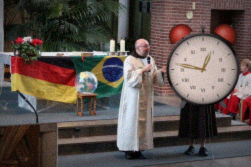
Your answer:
12 h 47 min
